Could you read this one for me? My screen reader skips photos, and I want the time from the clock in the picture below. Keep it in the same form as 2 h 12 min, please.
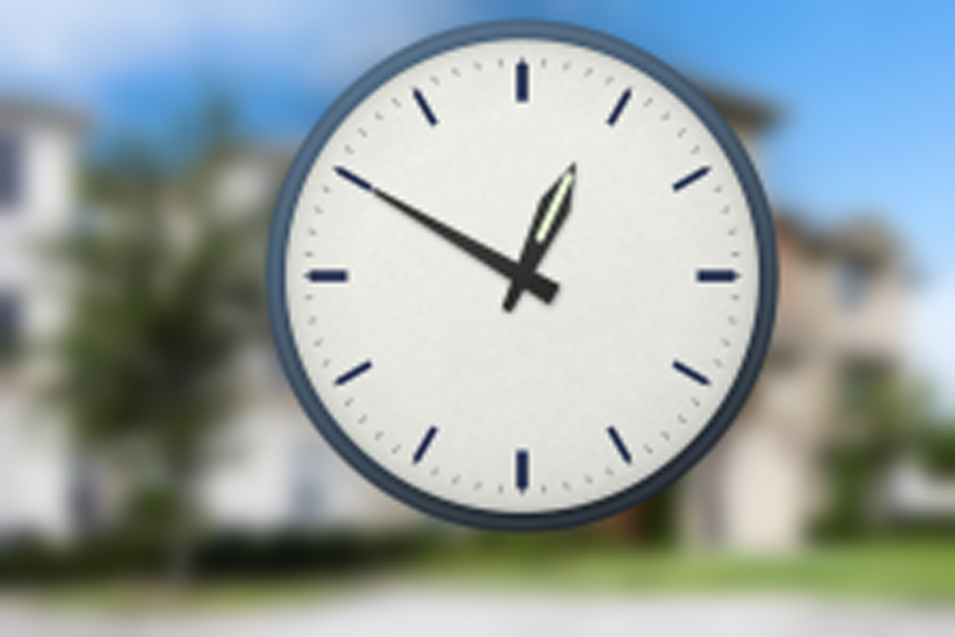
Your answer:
12 h 50 min
